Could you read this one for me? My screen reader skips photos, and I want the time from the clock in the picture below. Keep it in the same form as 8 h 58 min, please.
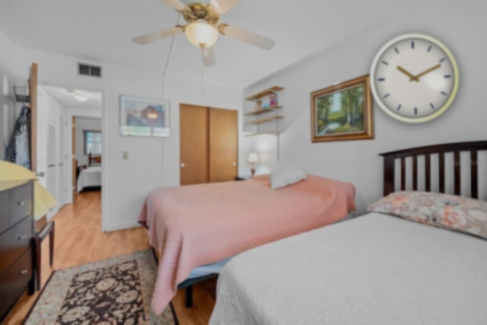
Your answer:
10 h 11 min
